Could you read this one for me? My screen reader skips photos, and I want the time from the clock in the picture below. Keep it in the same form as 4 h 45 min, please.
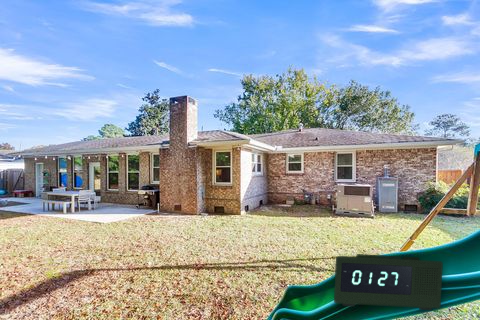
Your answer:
1 h 27 min
